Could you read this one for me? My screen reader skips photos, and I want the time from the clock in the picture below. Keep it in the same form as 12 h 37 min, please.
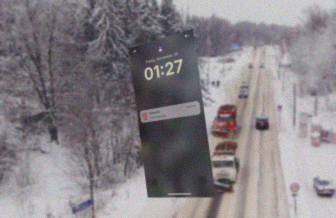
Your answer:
1 h 27 min
